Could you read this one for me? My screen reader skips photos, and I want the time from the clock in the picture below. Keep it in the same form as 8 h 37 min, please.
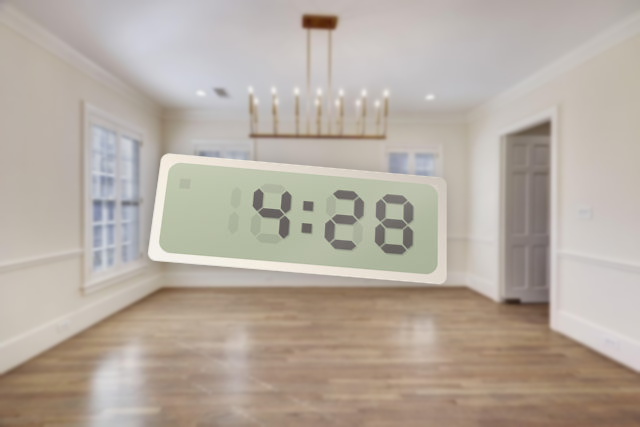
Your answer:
4 h 28 min
